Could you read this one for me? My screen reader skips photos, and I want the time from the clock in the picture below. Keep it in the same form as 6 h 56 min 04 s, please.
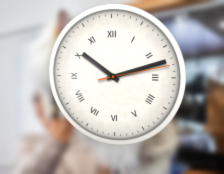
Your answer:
10 h 12 min 13 s
